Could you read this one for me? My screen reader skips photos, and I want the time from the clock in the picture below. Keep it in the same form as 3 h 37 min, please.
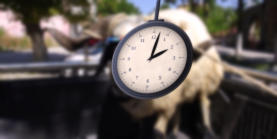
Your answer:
2 h 02 min
